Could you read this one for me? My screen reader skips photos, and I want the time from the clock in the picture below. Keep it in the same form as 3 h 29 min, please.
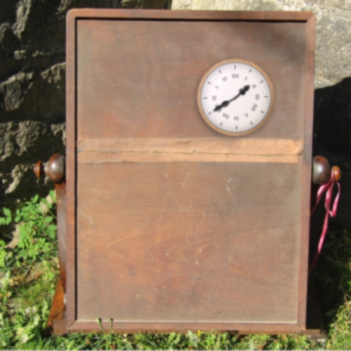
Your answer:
1 h 40 min
